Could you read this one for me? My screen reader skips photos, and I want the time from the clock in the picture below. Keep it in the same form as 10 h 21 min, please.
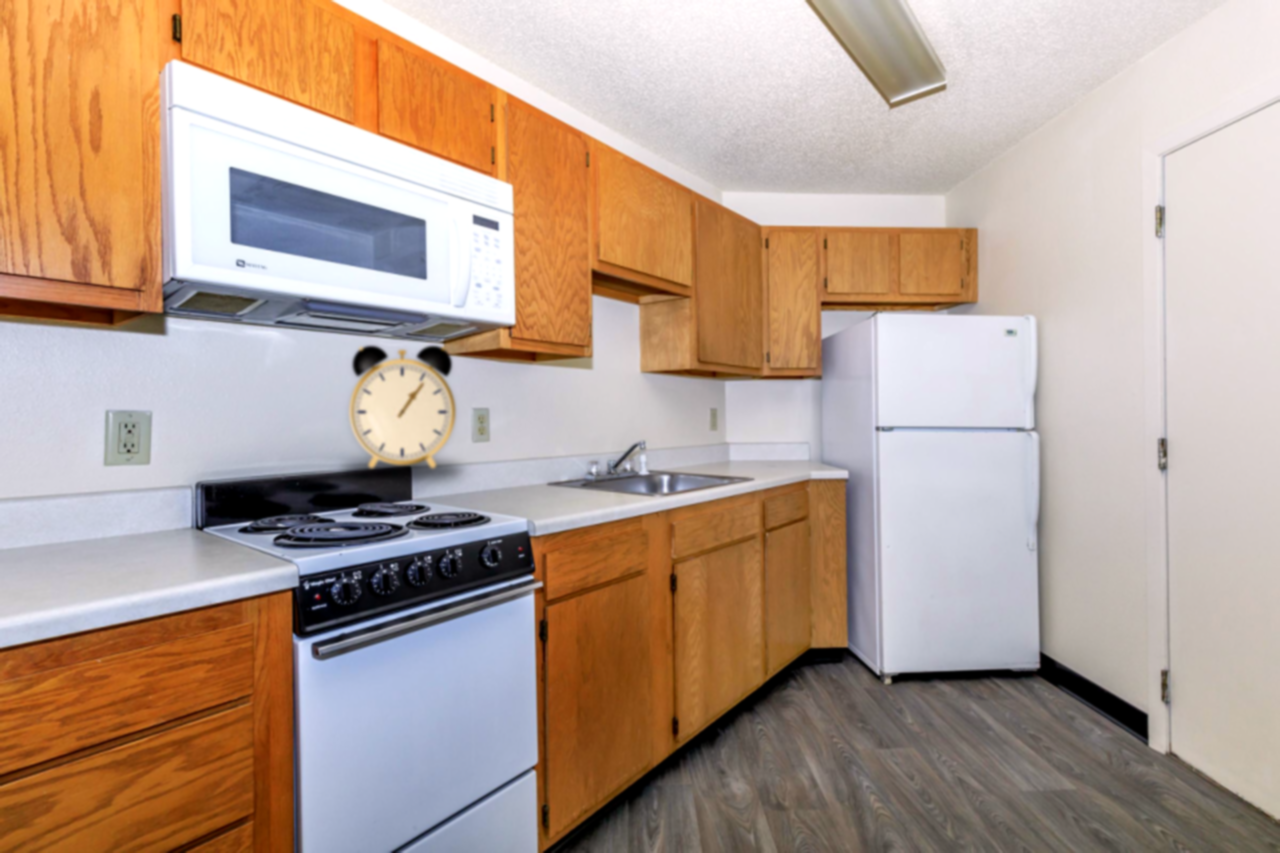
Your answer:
1 h 06 min
